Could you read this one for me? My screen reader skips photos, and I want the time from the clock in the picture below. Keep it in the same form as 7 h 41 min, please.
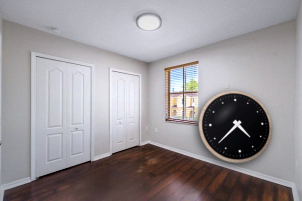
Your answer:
4 h 38 min
